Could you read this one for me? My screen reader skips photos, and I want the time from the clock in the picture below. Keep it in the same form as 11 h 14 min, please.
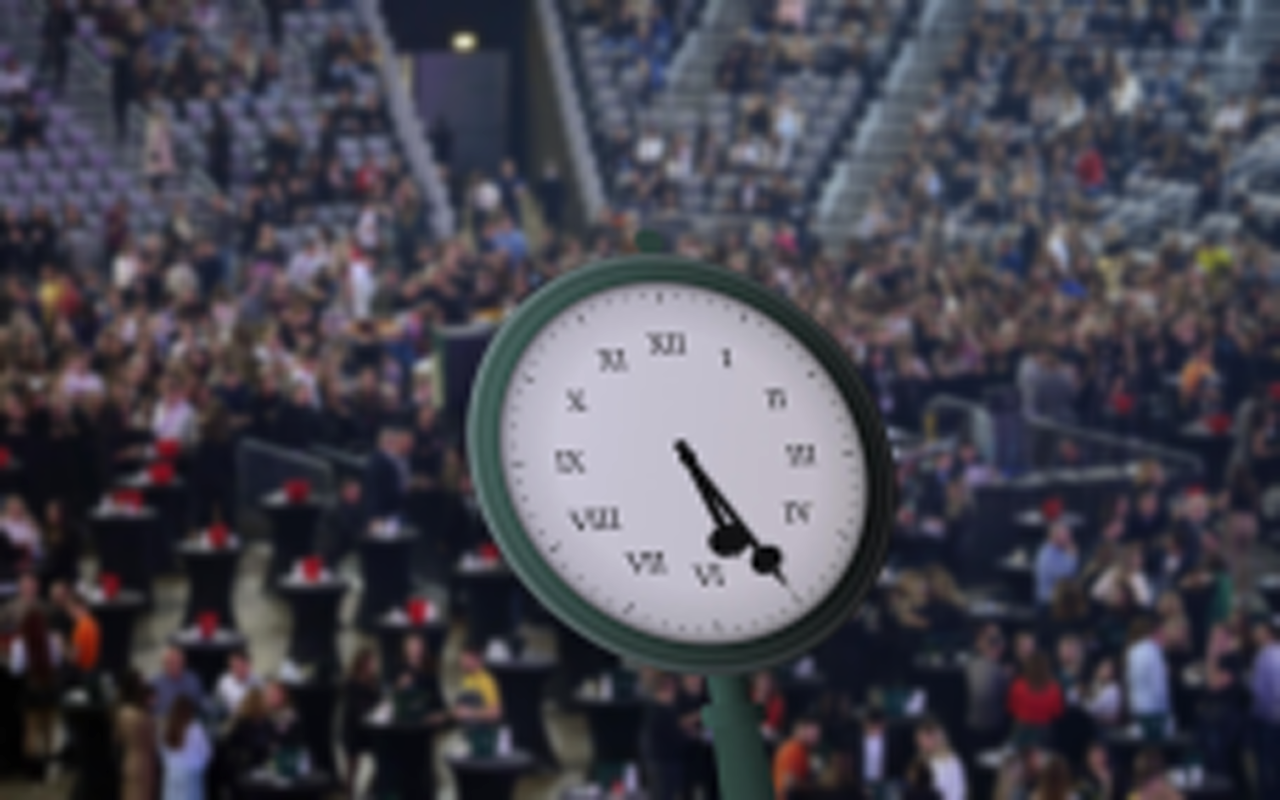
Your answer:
5 h 25 min
